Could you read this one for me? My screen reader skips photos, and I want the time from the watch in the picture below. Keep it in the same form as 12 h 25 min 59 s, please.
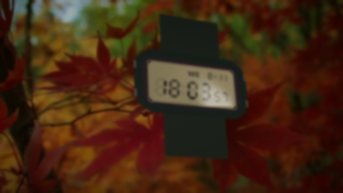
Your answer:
18 h 03 min 57 s
